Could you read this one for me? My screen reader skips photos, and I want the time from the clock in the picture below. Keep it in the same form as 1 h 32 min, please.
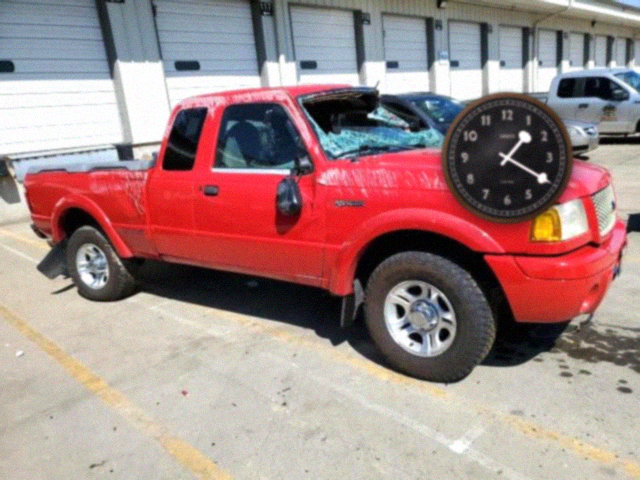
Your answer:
1 h 20 min
